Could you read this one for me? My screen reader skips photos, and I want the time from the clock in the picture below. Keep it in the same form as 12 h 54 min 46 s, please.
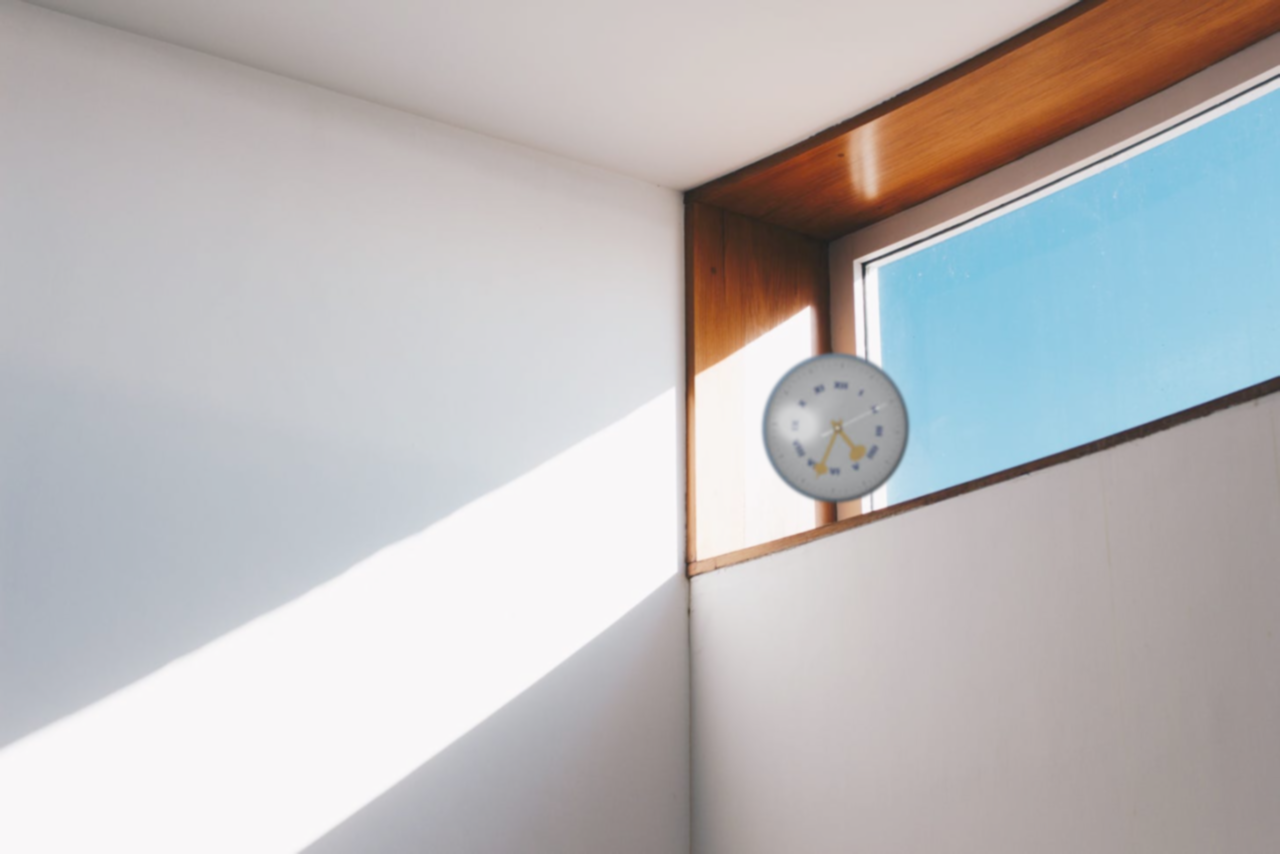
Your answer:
4 h 33 min 10 s
